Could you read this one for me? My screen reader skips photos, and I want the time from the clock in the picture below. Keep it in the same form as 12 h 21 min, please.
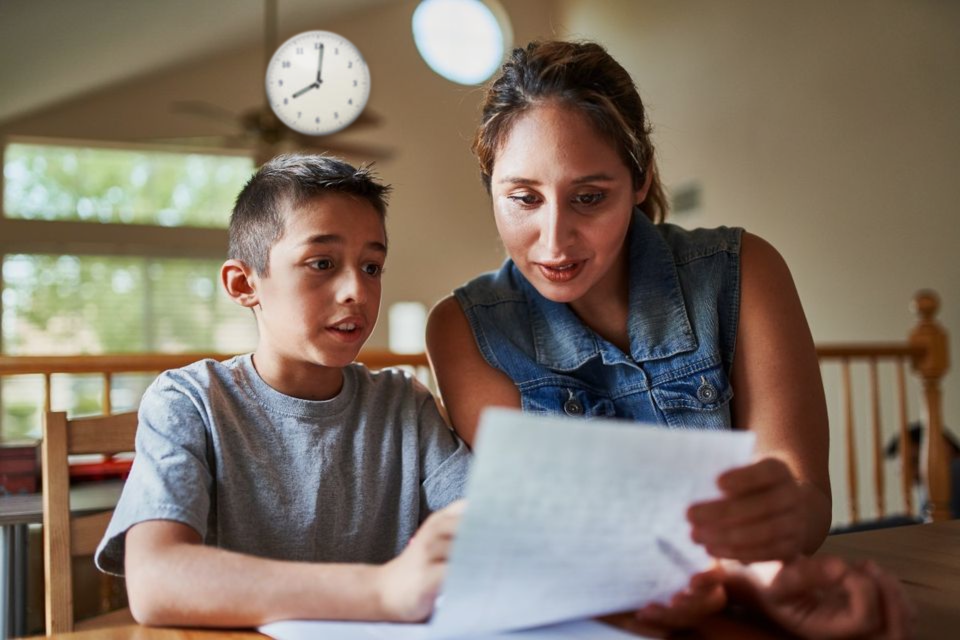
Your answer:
8 h 01 min
